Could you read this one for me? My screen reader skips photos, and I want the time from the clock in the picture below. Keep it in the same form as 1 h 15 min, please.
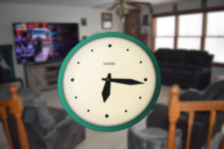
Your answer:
6 h 16 min
